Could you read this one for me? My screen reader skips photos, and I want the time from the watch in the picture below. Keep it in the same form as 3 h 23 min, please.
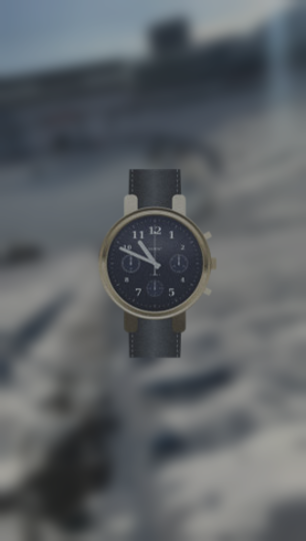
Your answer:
10 h 49 min
